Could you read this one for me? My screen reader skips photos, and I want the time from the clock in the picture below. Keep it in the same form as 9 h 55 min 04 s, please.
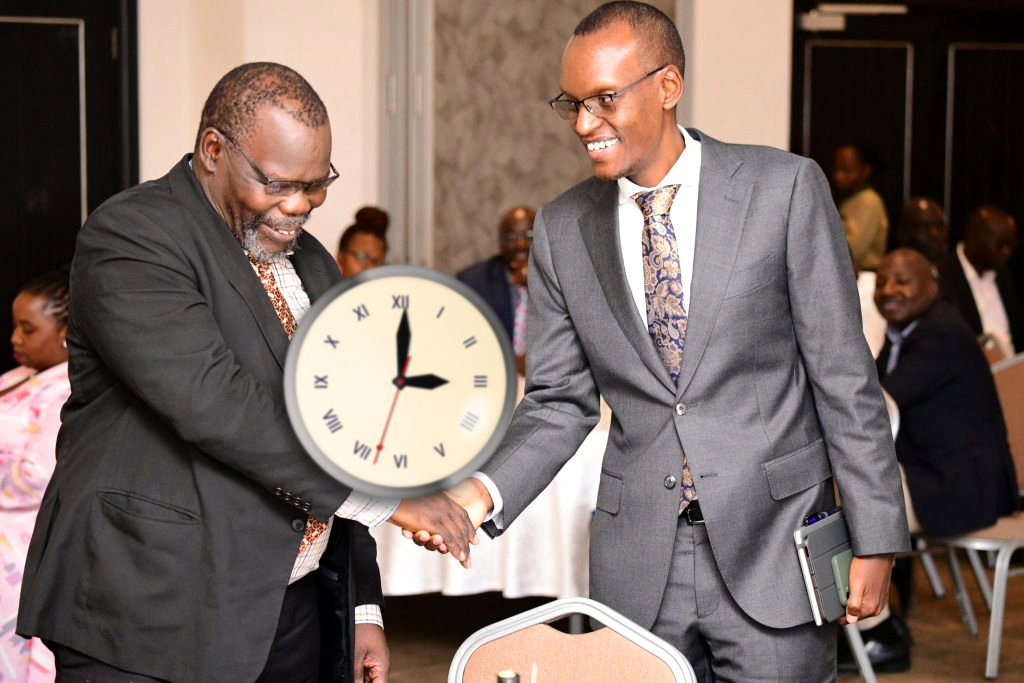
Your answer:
3 h 00 min 33 s
